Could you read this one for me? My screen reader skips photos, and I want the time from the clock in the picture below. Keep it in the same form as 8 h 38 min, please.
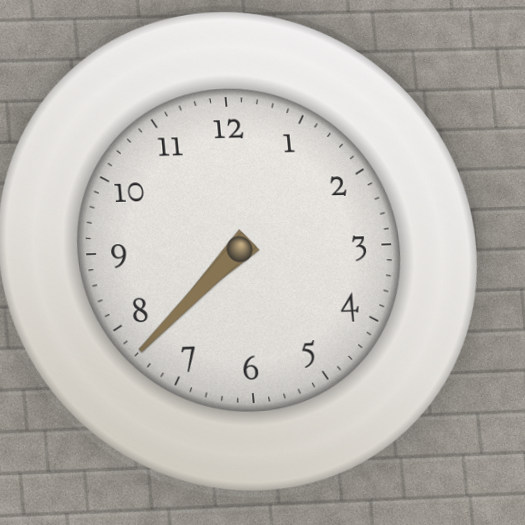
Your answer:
7 h 38 min
